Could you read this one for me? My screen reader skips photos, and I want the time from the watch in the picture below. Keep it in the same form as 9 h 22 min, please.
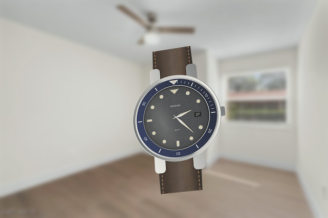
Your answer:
2 h 23 min
